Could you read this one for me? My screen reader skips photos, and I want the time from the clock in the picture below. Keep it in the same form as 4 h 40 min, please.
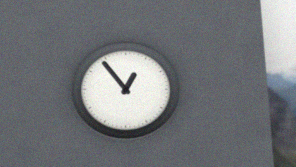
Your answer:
12 h 54 min
